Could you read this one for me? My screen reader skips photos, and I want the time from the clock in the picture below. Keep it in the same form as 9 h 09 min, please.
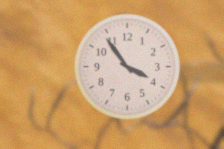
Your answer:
3 h 54 min
